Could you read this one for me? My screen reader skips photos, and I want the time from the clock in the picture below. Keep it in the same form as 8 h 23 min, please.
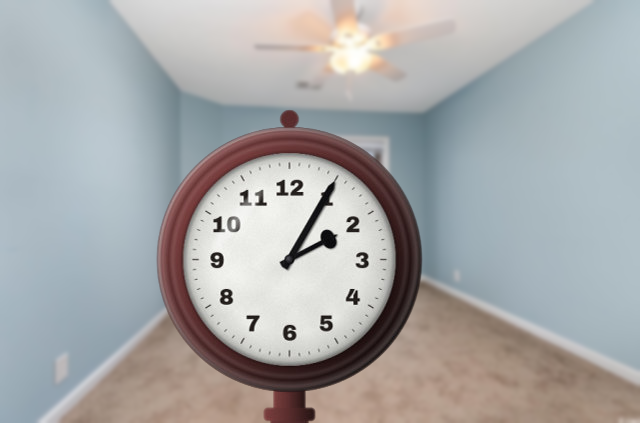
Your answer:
2 h 05 min
